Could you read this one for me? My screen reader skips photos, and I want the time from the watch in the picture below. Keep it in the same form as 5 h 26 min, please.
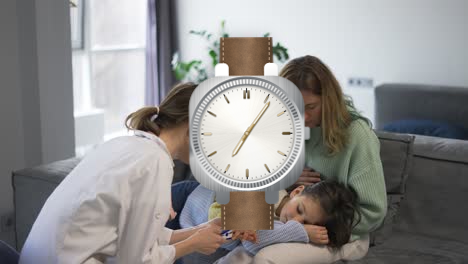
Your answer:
7 h 06 min
